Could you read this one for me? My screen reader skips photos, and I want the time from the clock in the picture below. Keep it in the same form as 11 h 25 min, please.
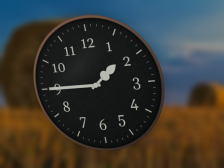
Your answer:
1 h 45 min
